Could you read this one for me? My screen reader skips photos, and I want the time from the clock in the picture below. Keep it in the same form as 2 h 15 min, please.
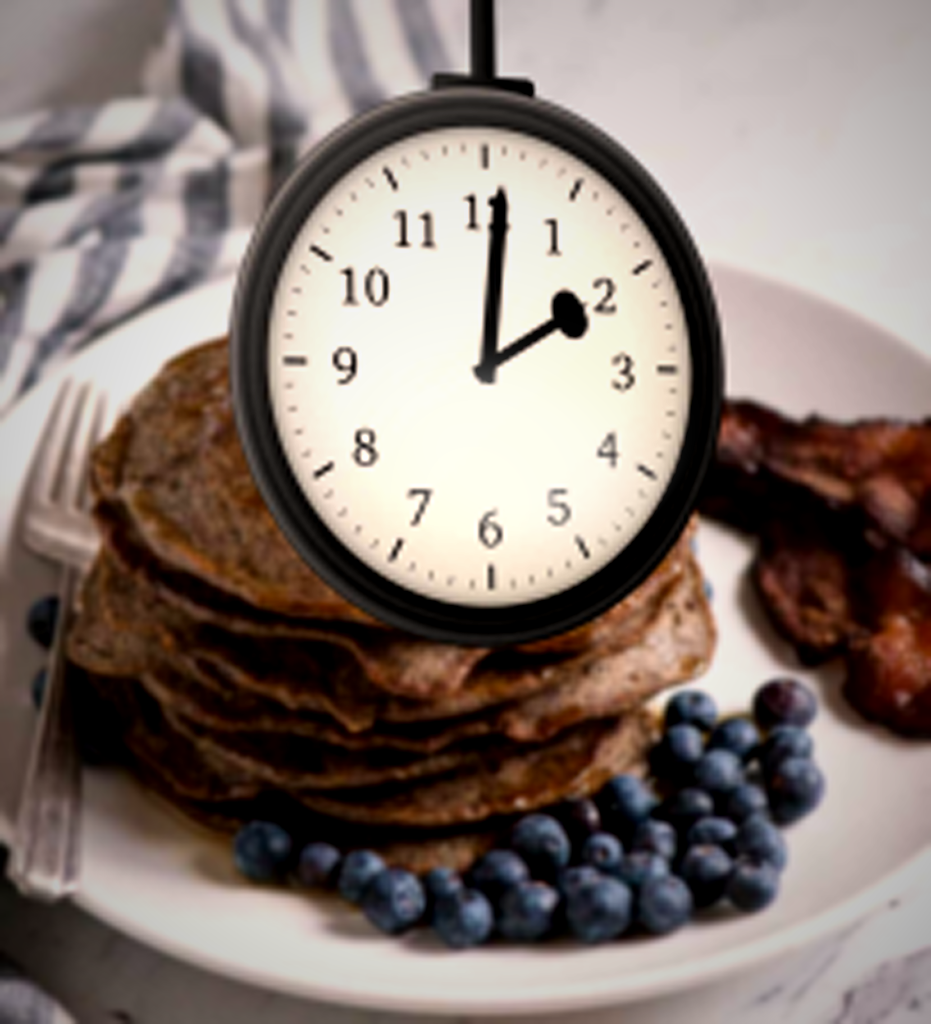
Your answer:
2 h 01 min
